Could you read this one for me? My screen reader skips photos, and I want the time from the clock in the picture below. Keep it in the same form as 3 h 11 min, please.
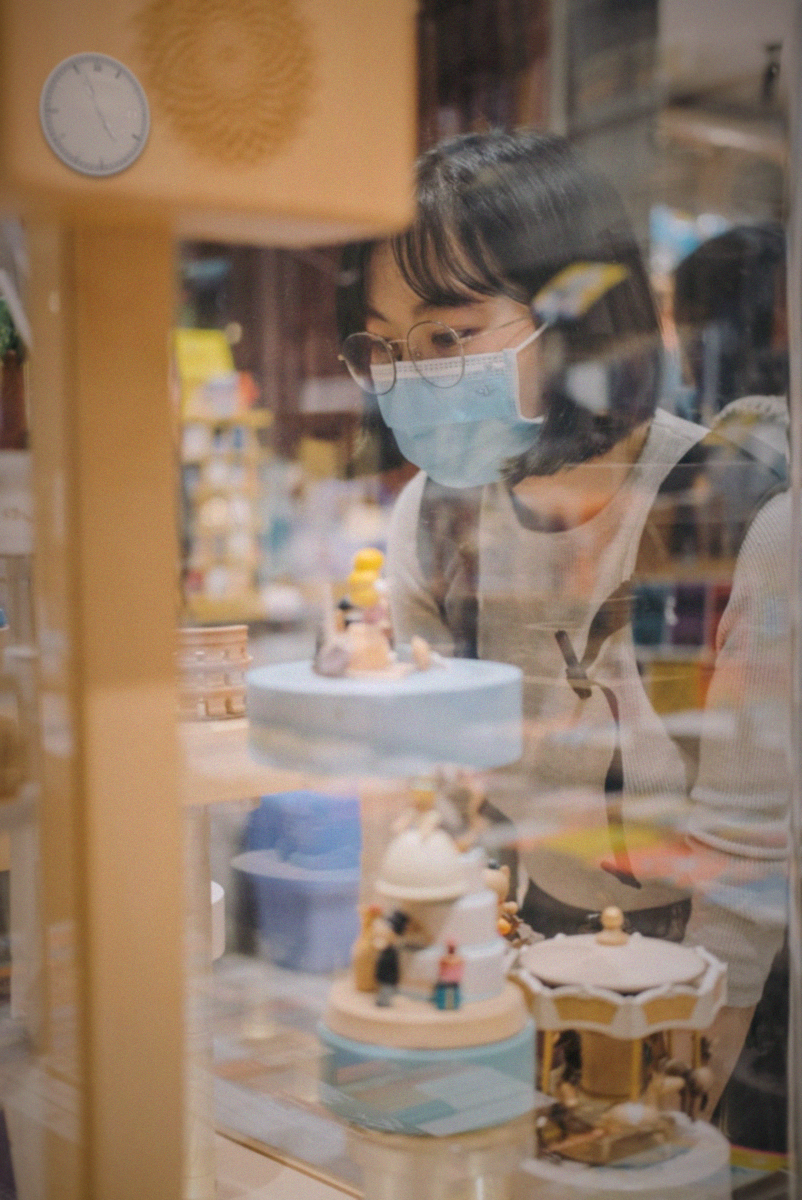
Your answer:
4 h 56 min
